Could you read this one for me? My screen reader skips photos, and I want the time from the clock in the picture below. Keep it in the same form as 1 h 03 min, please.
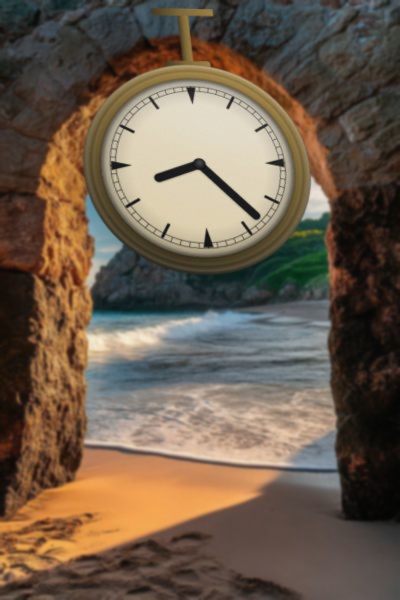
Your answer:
8 h 23 min
